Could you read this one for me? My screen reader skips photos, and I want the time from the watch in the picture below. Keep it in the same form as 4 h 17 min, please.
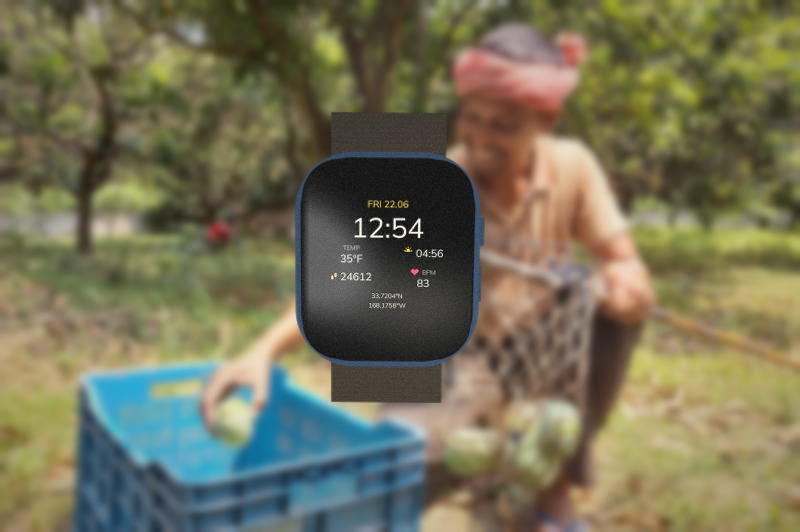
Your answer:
12 h 54 min
